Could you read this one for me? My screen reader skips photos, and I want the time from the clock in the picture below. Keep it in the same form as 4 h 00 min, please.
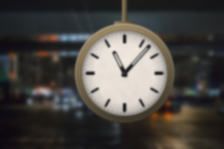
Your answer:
11 h 07 min
